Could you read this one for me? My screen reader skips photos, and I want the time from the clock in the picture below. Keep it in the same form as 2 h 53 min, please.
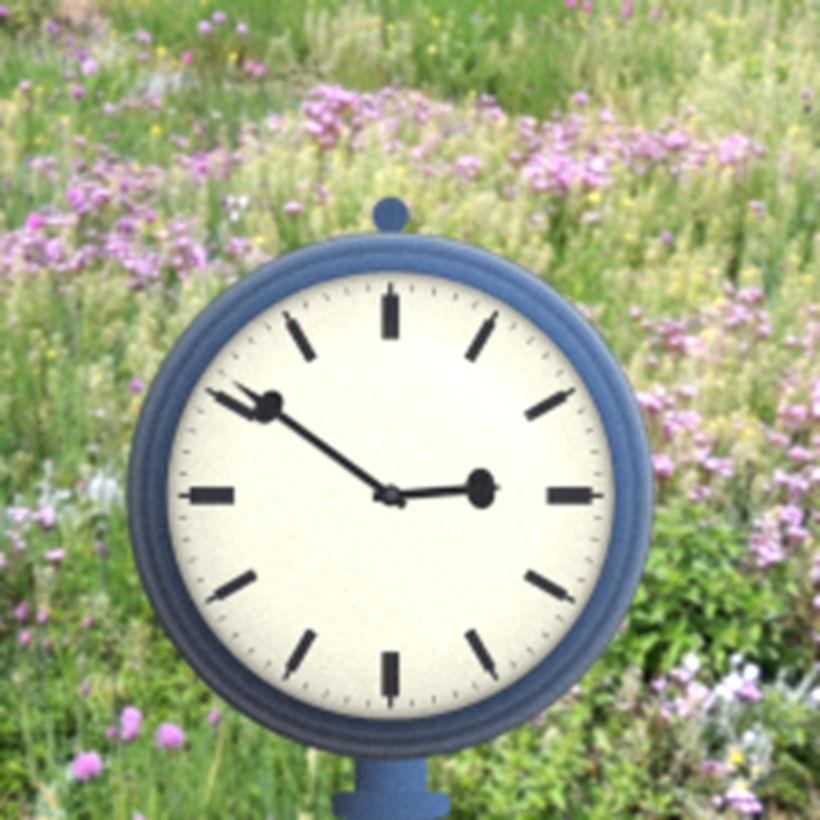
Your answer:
2 h 51 min
